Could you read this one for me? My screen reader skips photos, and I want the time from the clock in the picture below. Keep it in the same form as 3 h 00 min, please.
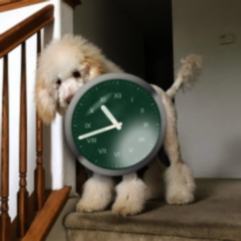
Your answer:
10 h 42 min
